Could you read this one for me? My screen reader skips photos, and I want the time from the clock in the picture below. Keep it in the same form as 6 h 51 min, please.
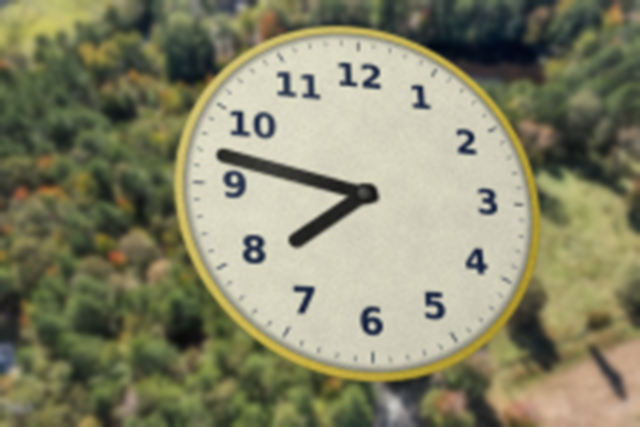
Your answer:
7 h 47 min
